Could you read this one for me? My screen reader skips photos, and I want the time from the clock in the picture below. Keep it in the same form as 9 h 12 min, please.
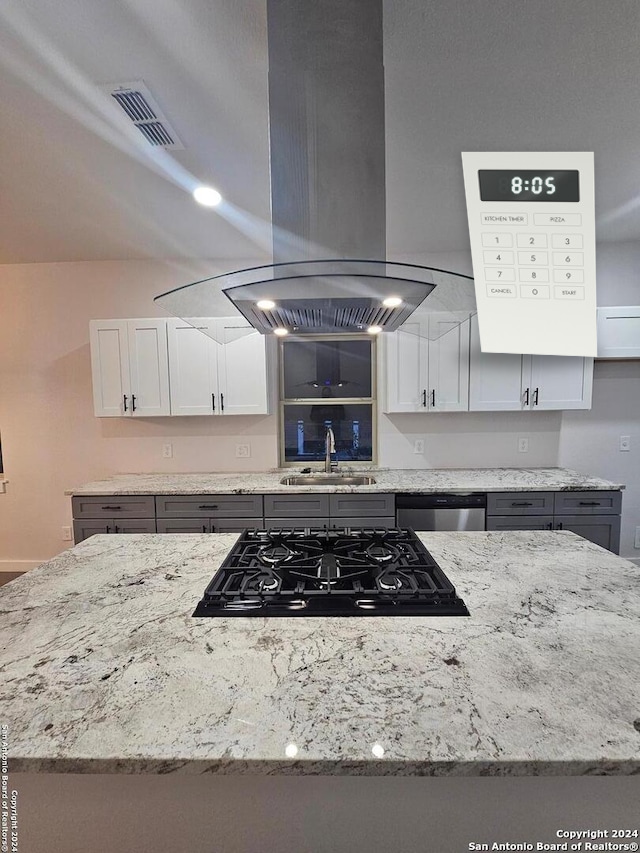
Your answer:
8 h 05 min
